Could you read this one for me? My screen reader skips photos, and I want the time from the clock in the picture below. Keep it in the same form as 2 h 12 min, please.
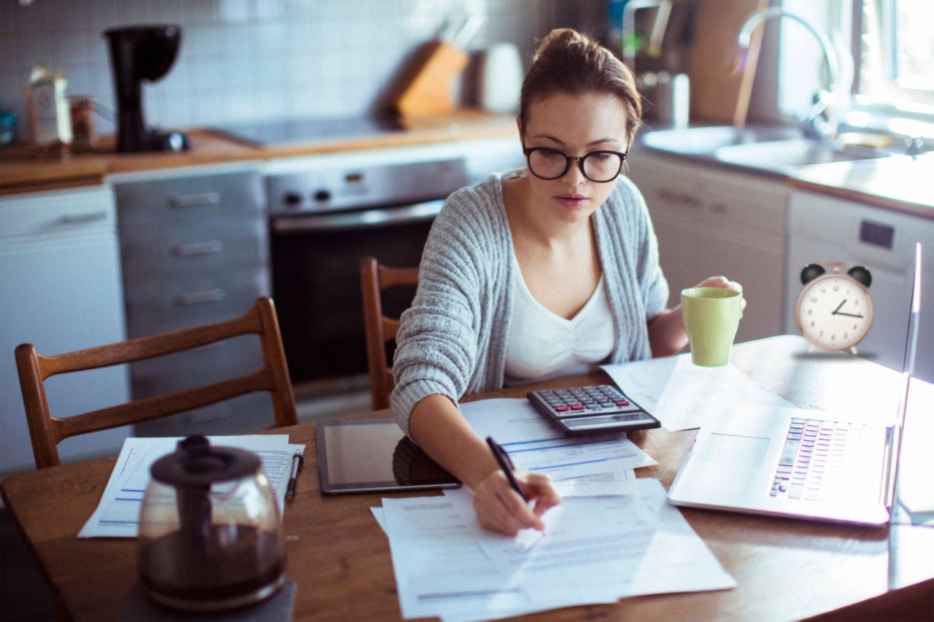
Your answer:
1 h 16 min
